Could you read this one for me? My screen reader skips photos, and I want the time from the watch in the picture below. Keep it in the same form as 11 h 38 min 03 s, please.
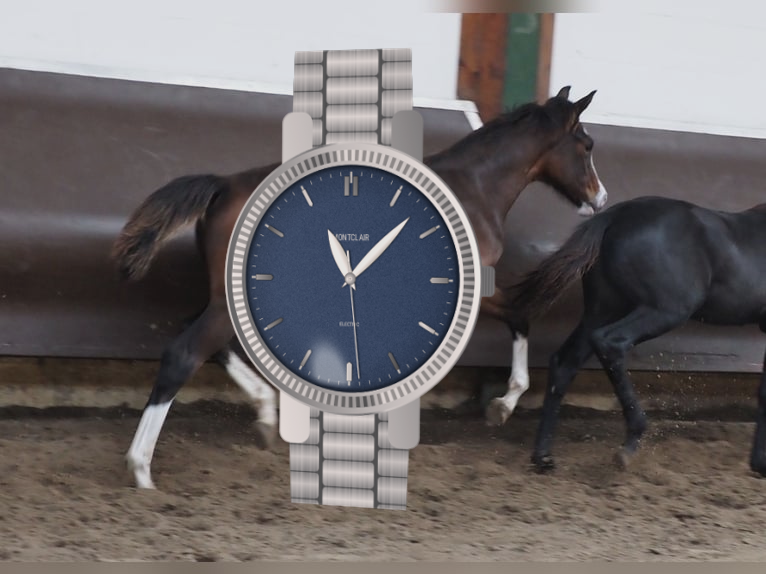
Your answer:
11 h 07 min 29 s
